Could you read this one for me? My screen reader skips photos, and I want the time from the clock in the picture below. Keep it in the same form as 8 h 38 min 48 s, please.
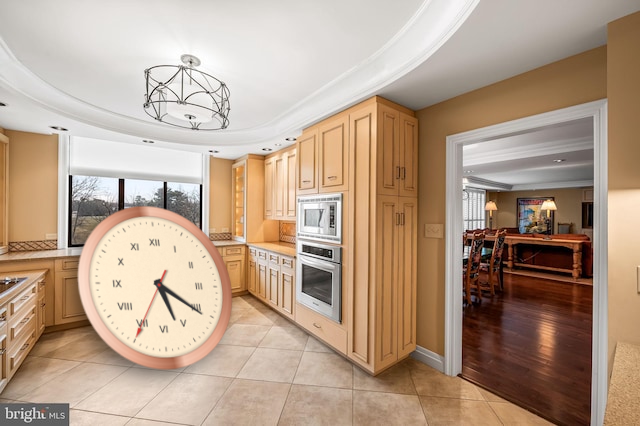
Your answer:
5 h 20 min 35 s
